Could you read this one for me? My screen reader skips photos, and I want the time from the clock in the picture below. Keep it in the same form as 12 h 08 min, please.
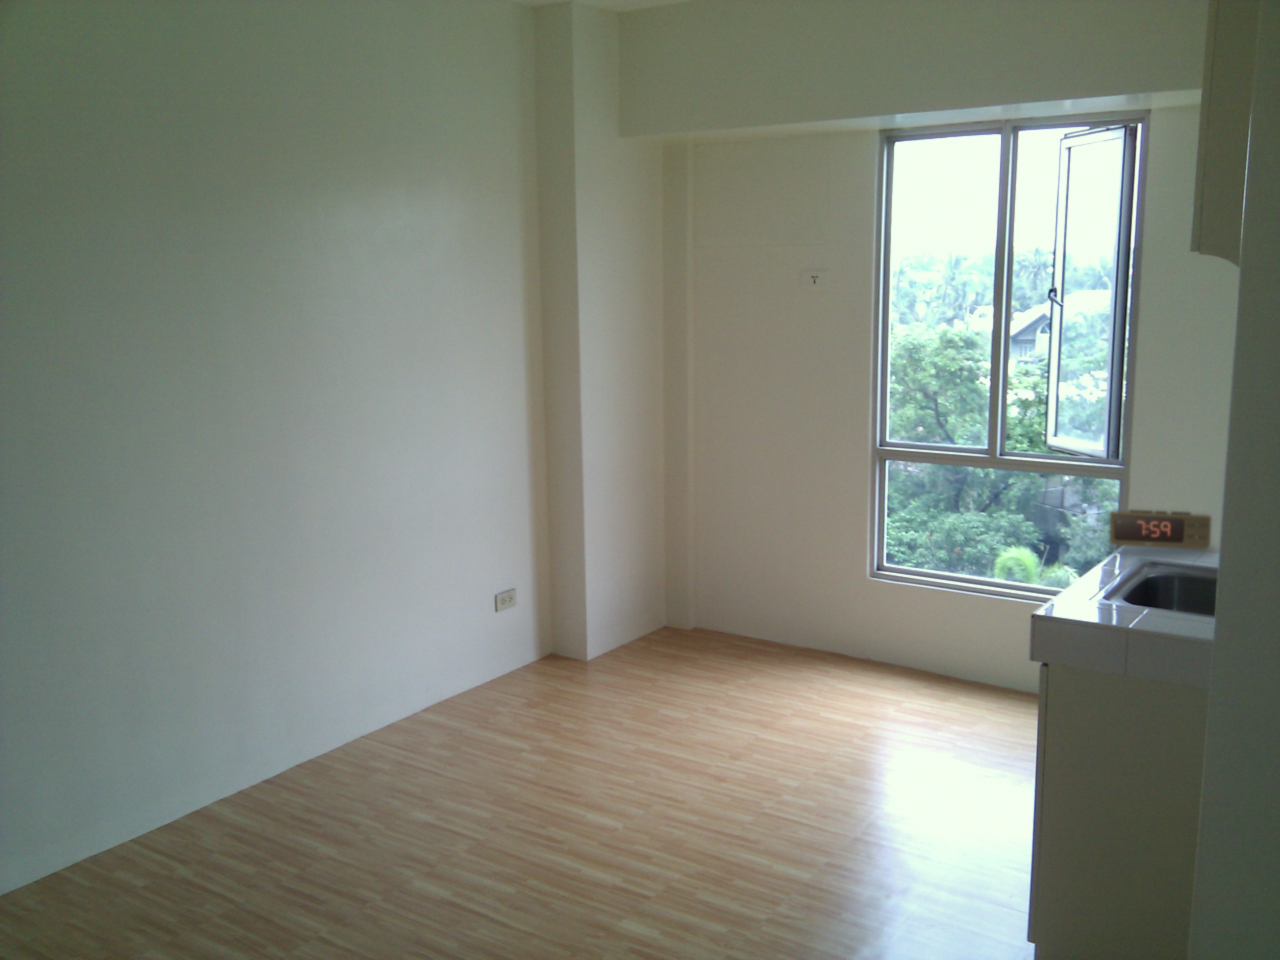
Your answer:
7 h 59 min
